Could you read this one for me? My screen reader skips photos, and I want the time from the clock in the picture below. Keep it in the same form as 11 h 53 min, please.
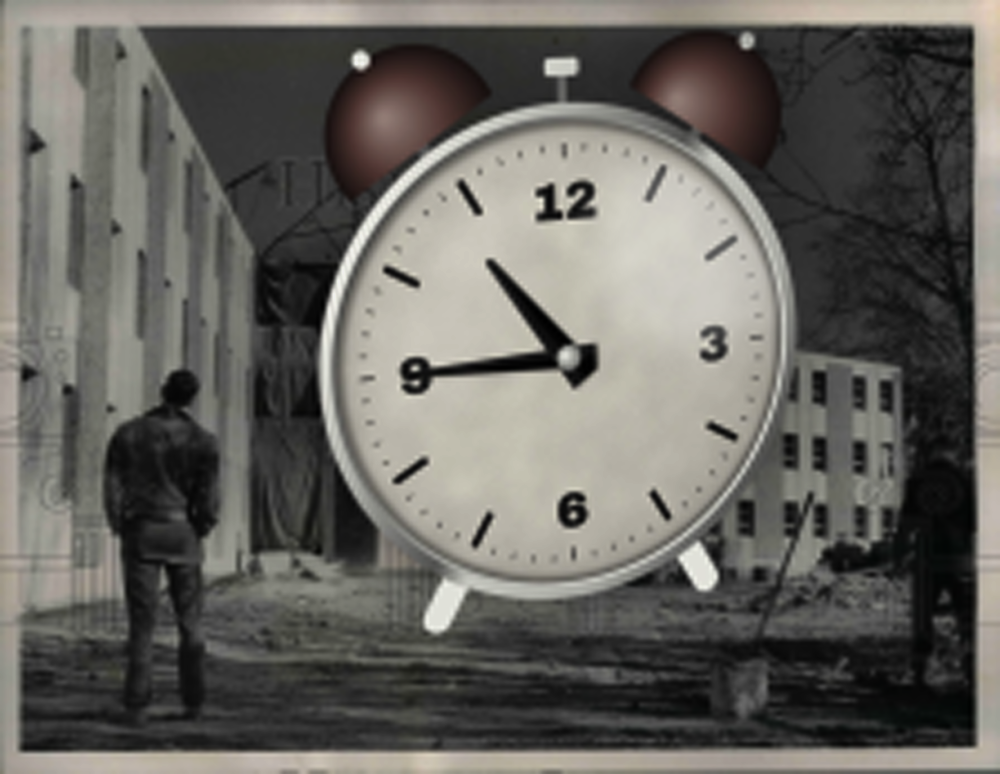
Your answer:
10 h 45 min
